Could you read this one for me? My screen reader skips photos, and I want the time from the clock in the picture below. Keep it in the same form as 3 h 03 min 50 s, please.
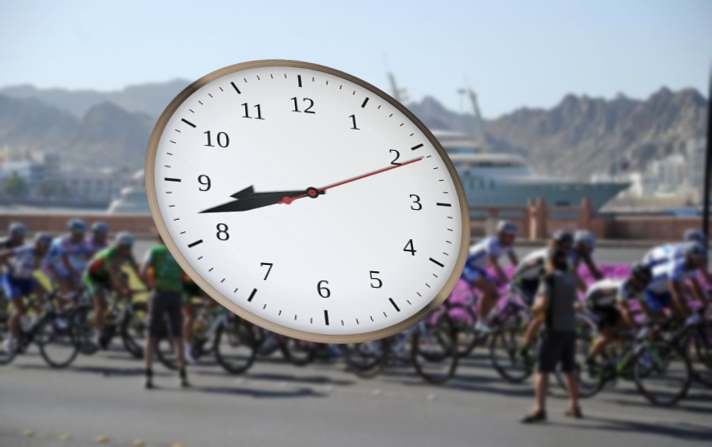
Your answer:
8 h 42 min 11 s
